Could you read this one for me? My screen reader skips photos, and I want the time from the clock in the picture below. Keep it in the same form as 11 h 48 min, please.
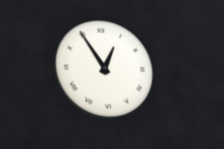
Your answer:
12 h 55 min
